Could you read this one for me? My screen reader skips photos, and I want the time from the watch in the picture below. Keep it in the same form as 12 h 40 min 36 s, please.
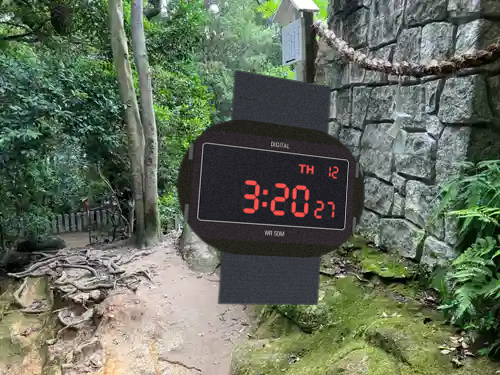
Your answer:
3 h 20 min 27 s
